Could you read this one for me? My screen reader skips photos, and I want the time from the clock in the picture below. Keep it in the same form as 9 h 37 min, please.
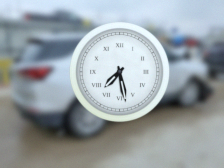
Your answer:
7 h 28 min
